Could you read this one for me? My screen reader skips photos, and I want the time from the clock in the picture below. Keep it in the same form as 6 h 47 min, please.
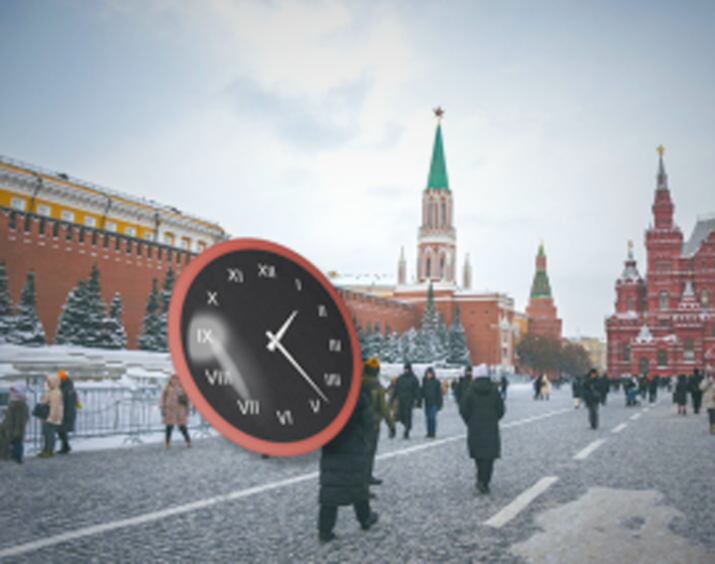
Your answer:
1 h 23 min
